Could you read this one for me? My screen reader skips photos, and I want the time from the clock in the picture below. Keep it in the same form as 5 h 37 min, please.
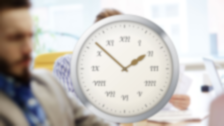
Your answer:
1 h 52 min
